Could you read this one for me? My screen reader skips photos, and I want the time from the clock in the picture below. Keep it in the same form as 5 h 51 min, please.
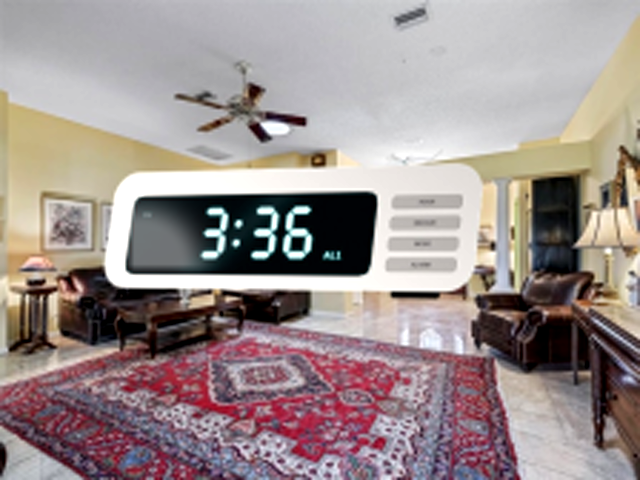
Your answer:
3 h 36 min
